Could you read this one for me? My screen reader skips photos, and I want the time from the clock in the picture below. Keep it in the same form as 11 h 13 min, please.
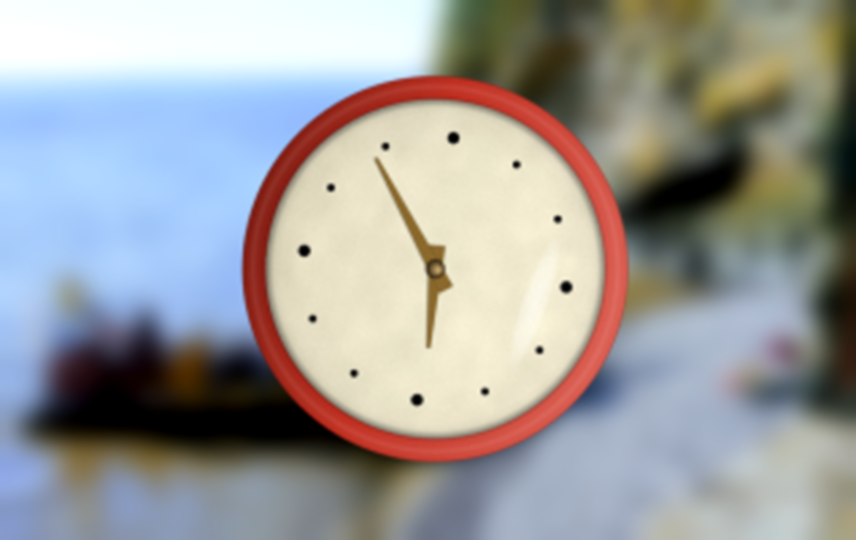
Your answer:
5 h 54 min
